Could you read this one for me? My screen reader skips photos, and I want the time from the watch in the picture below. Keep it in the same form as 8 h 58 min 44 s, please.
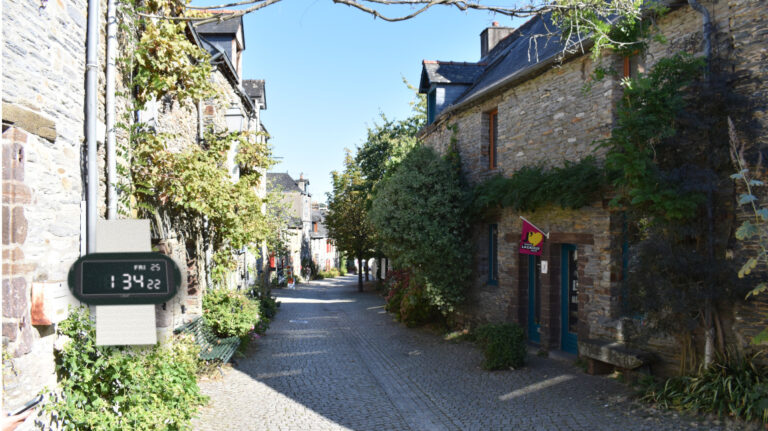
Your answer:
1 h 34 min 22 s
